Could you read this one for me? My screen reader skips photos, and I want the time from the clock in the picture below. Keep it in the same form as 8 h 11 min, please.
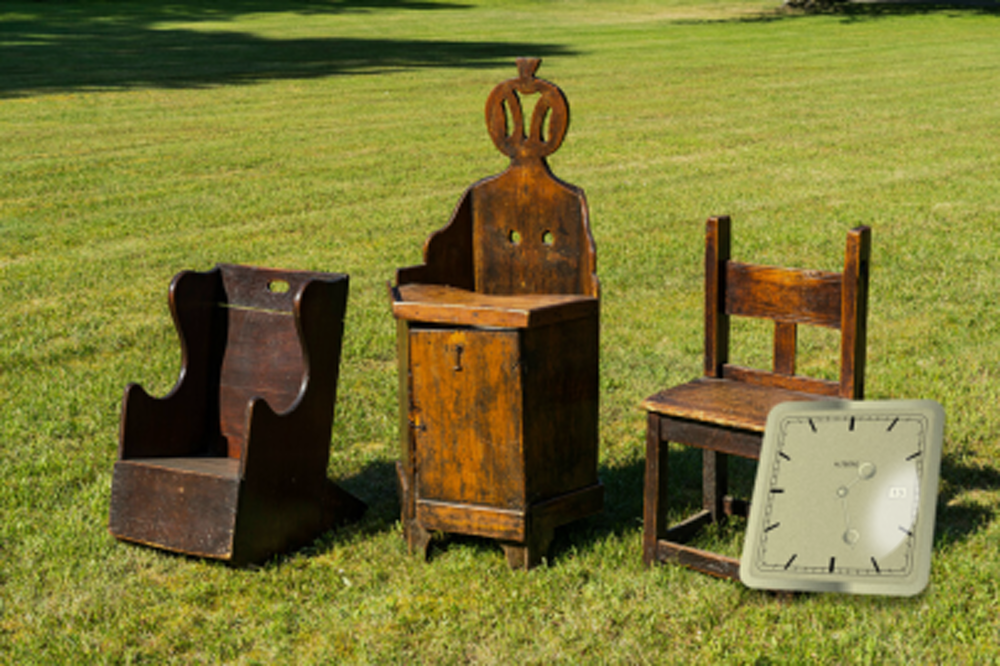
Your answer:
1 h 27 min
